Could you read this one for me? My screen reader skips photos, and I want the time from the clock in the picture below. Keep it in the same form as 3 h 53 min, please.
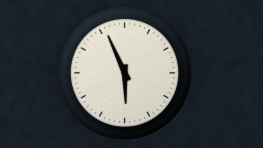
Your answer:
5 h 56 min
